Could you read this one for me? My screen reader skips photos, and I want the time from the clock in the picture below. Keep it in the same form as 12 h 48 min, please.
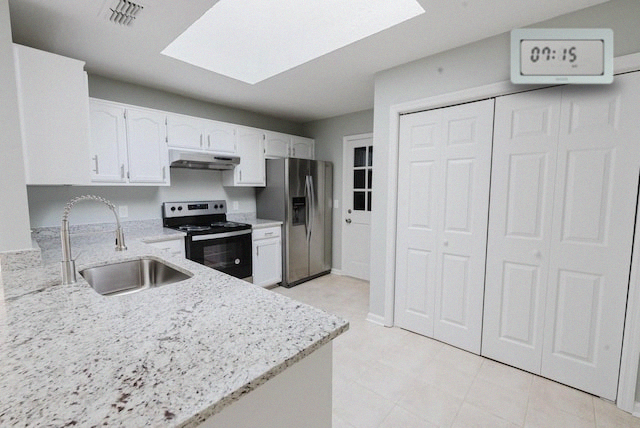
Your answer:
7 h 15 min
